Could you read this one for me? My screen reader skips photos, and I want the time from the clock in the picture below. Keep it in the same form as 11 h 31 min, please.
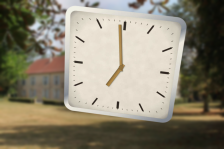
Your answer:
6 h 59 min
